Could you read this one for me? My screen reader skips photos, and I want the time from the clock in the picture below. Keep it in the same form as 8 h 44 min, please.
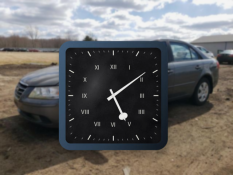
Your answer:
5 h 09 min
